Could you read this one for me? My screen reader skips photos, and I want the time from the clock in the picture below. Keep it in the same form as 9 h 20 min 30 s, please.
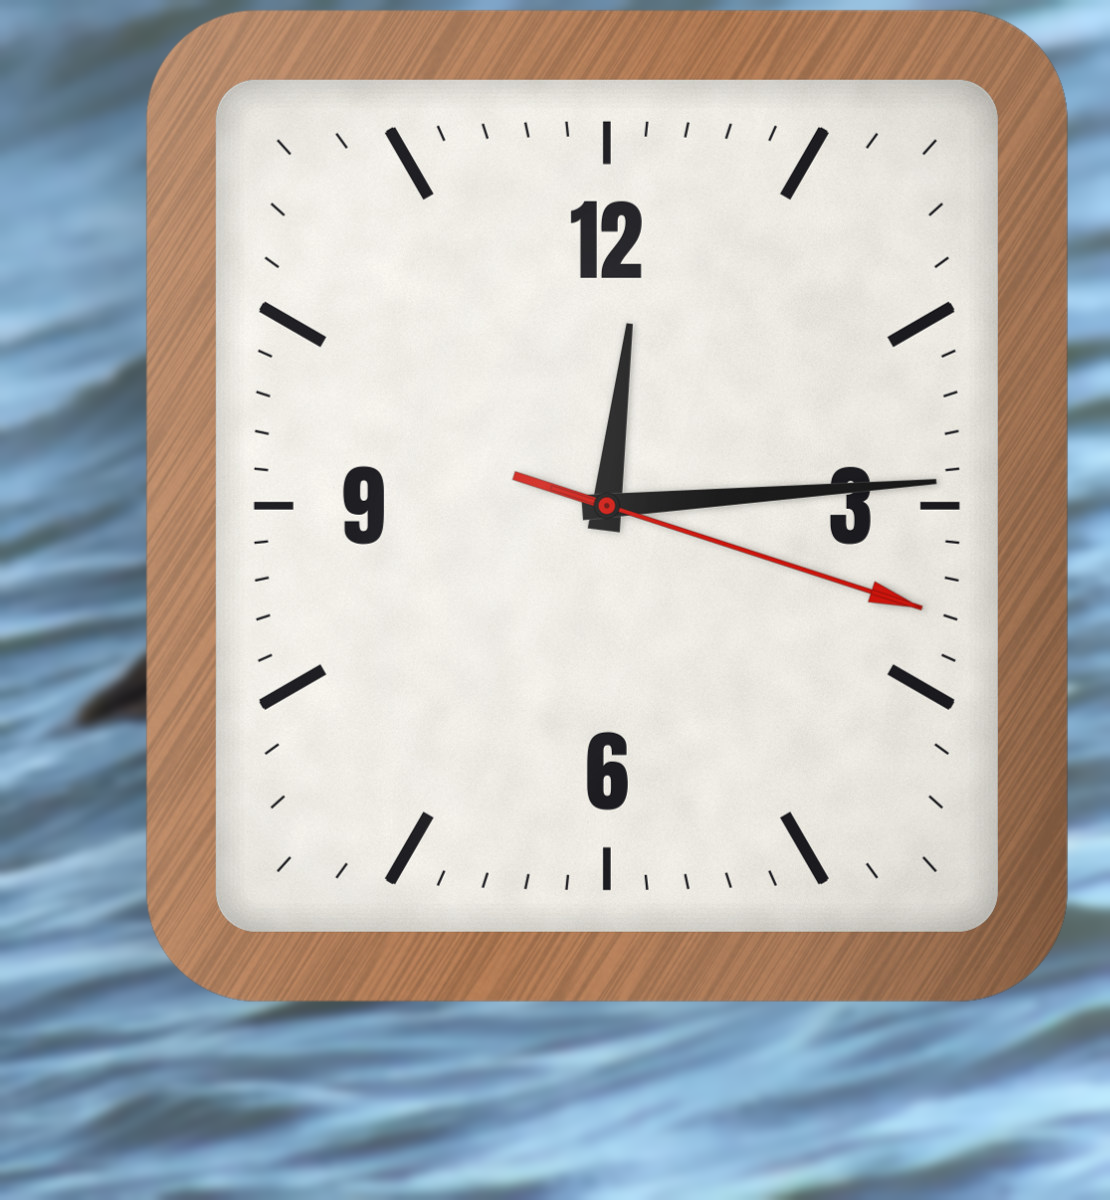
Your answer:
12 h 14 min 18 s
